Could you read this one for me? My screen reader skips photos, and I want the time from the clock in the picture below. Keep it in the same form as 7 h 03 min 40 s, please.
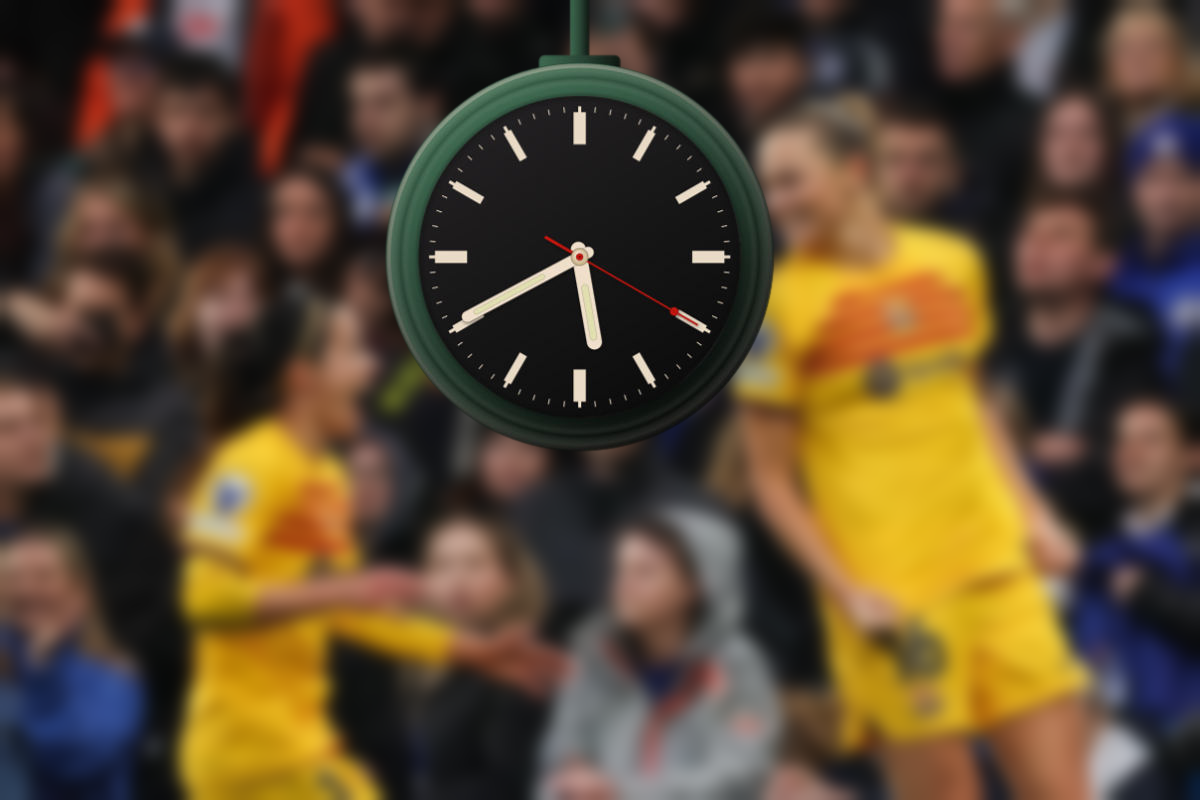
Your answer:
5 h 40 min 20 s
